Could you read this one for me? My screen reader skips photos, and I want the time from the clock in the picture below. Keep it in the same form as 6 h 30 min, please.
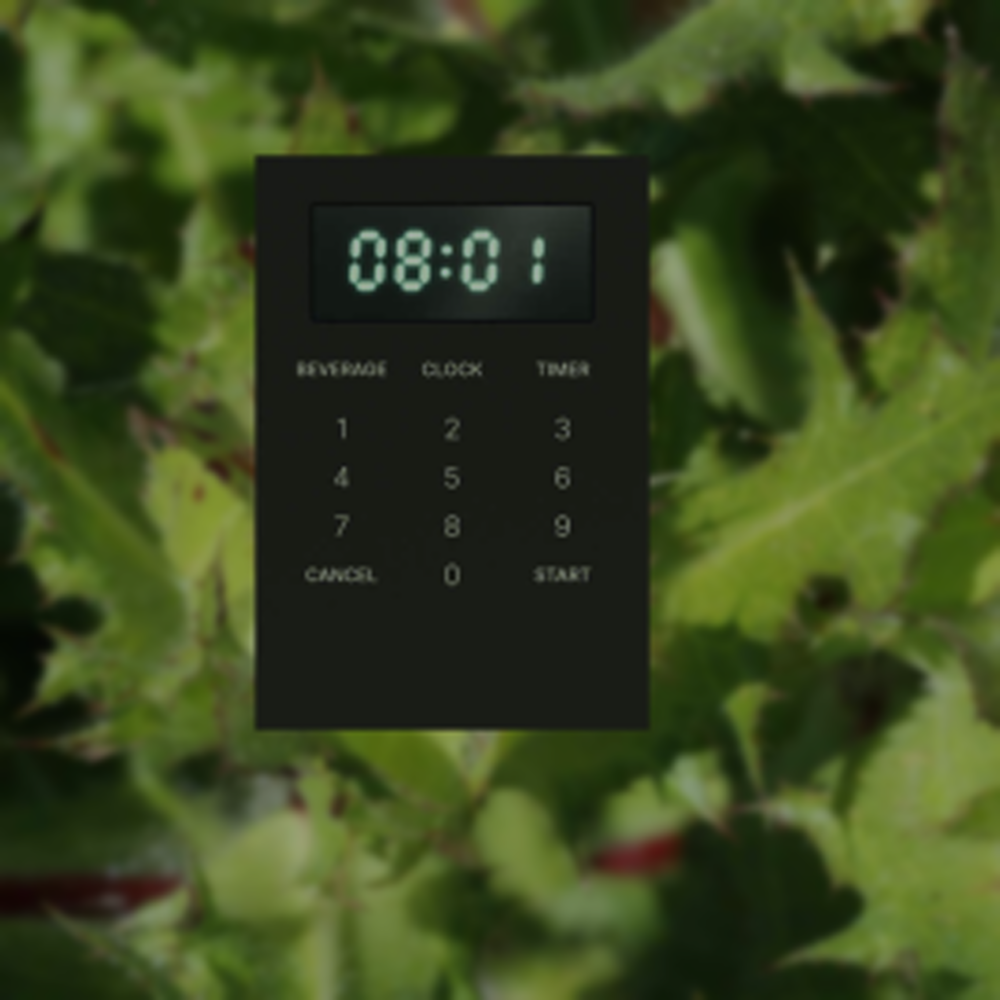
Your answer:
8 h 01 min
